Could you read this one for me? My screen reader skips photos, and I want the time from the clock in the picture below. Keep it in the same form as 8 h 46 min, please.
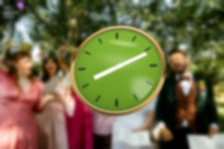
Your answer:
8 h 11 min
